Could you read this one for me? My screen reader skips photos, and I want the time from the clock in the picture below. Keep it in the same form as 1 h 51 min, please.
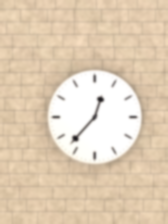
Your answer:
12 h 37 min
